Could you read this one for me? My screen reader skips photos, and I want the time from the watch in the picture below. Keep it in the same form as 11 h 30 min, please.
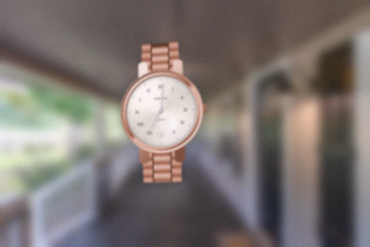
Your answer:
7 h 01 min
